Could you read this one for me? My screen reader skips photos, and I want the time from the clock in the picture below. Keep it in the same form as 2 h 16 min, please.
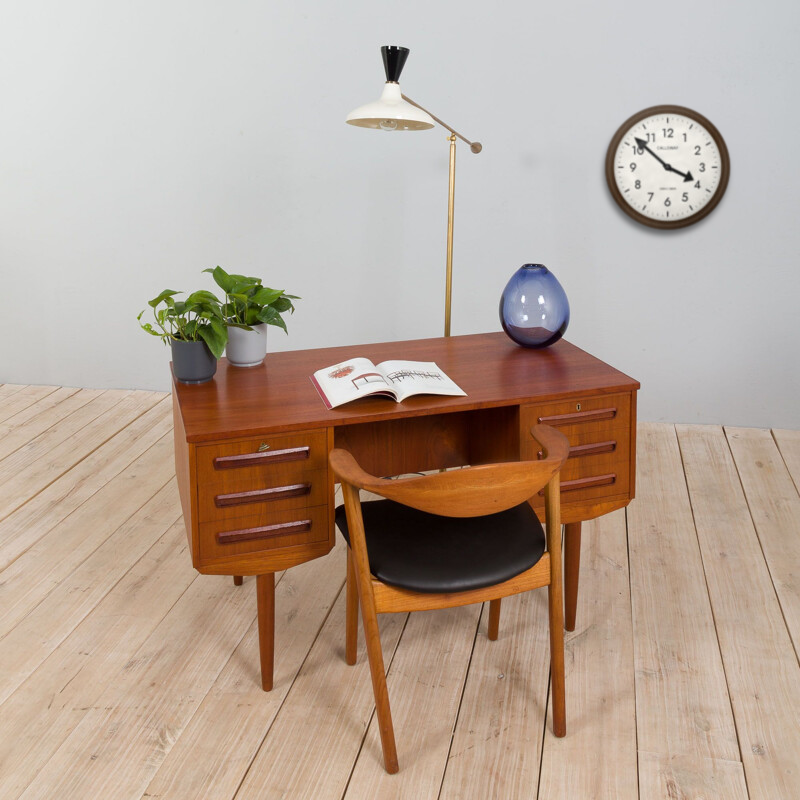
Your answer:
3 h 52 min
